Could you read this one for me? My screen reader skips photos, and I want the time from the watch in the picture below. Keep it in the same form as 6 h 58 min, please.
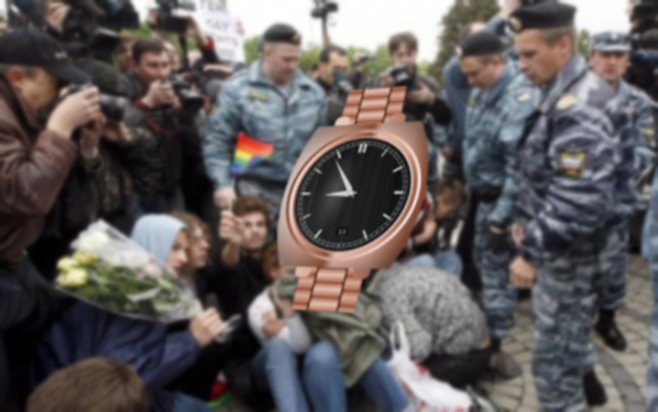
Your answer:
8 h 54 min
